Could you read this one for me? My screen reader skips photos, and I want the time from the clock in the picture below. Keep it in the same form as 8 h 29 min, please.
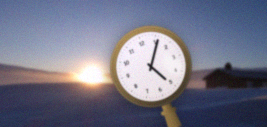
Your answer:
5 h 06 min
